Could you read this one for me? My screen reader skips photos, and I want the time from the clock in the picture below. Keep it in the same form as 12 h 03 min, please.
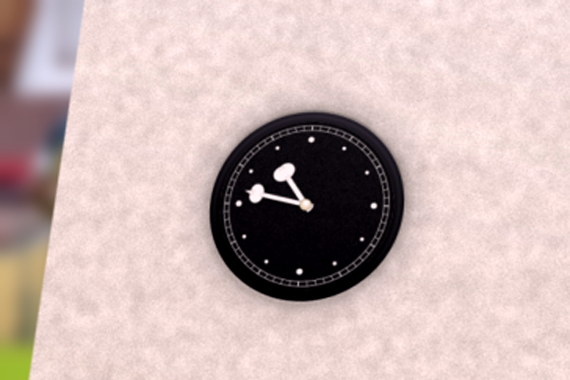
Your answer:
10 h 47 min
